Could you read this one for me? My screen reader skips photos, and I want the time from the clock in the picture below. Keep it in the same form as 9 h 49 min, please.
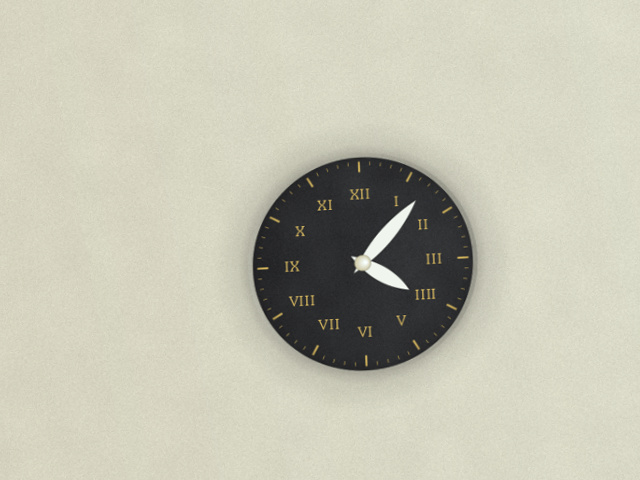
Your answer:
4 h 07 min
